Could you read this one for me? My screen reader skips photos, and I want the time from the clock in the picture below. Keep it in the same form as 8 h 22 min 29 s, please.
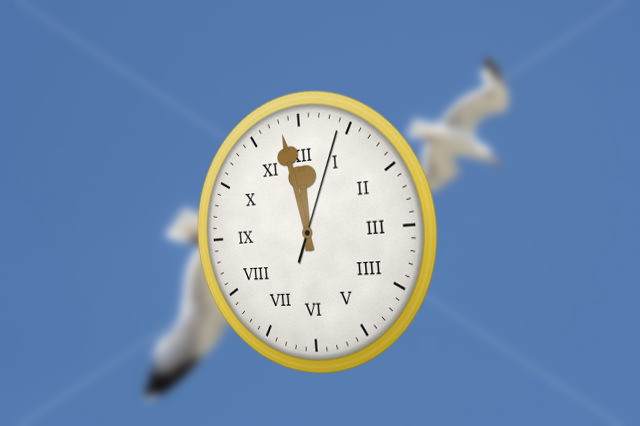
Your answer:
11 h 58 min 04 s
